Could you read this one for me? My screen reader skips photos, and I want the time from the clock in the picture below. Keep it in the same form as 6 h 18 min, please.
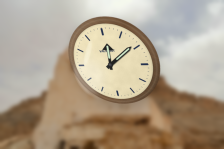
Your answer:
12 h 09 min
